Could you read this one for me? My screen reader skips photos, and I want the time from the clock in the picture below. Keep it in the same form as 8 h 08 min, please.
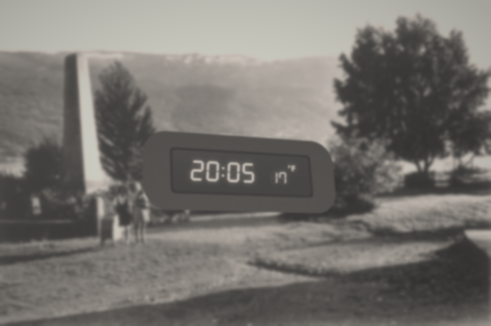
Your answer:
20 h 05 min
